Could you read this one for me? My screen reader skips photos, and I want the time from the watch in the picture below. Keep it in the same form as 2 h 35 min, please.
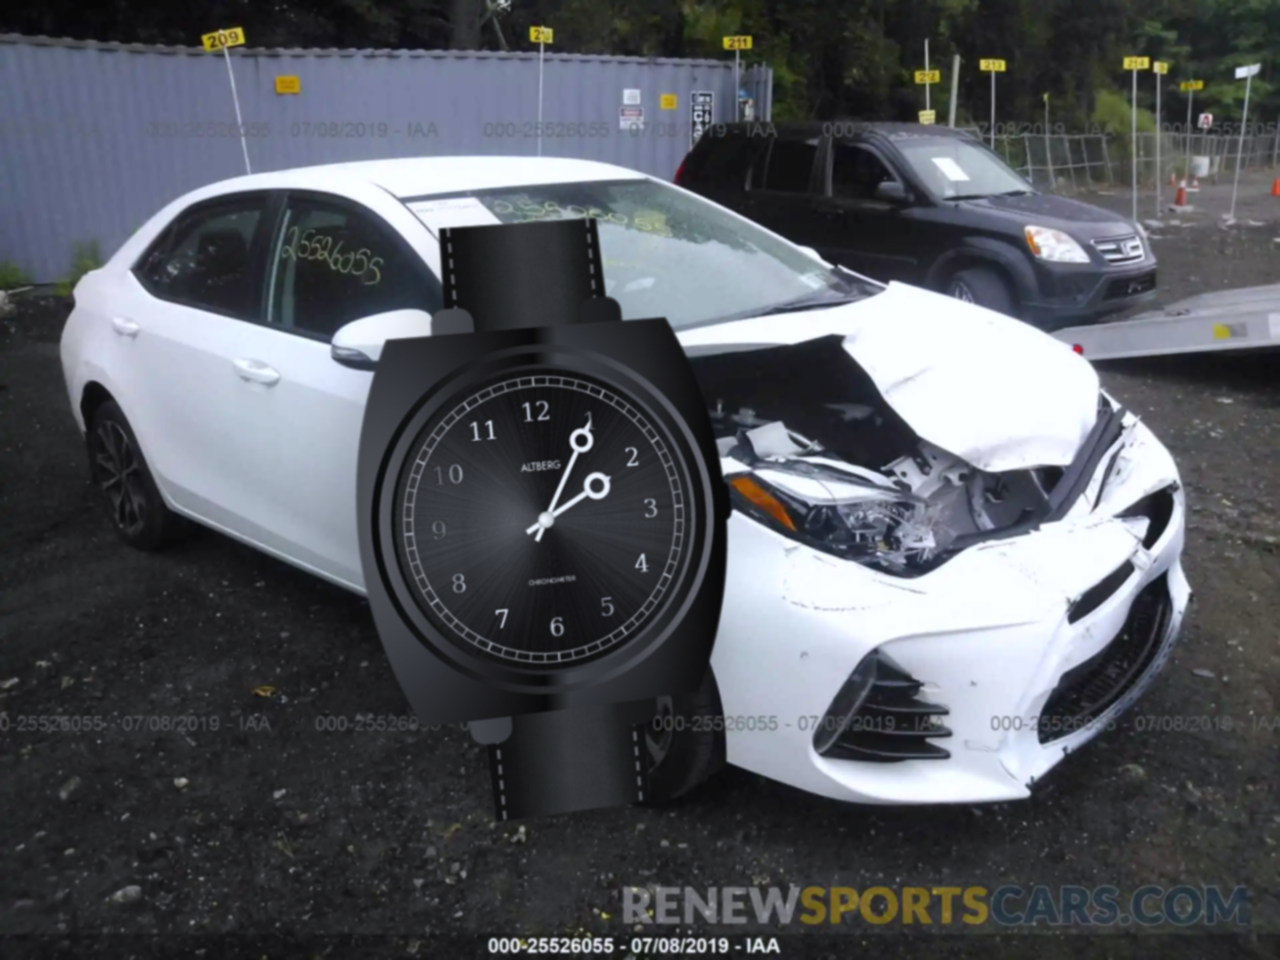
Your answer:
2 h 05 min
